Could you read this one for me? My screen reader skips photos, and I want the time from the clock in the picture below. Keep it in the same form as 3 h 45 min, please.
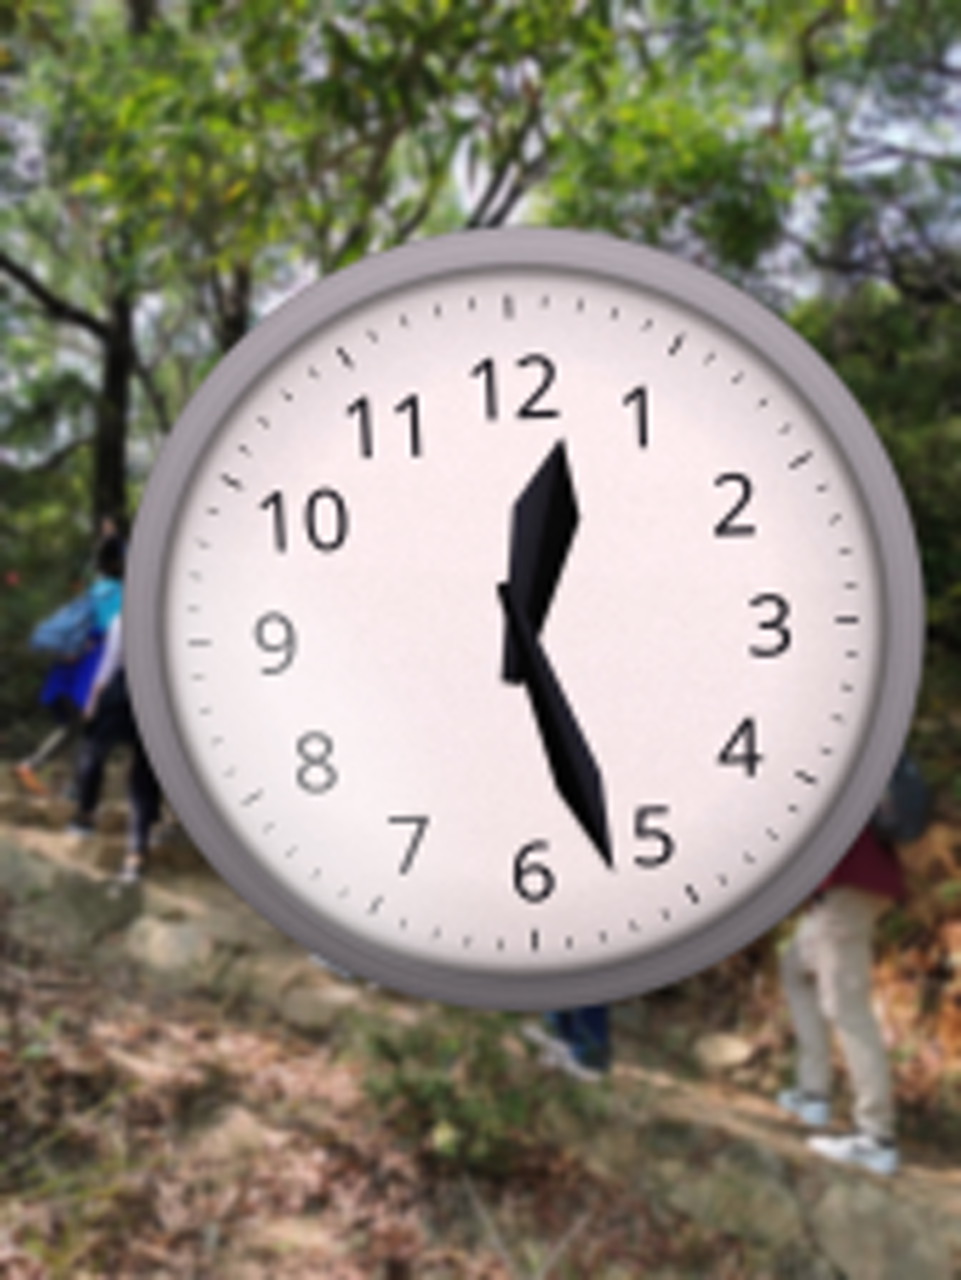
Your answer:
12 h 27 min
